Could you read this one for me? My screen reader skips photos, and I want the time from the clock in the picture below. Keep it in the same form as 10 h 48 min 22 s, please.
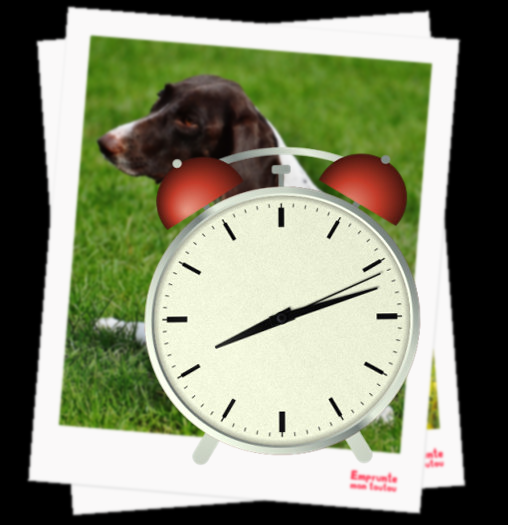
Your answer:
8 h 12 min 11 s
